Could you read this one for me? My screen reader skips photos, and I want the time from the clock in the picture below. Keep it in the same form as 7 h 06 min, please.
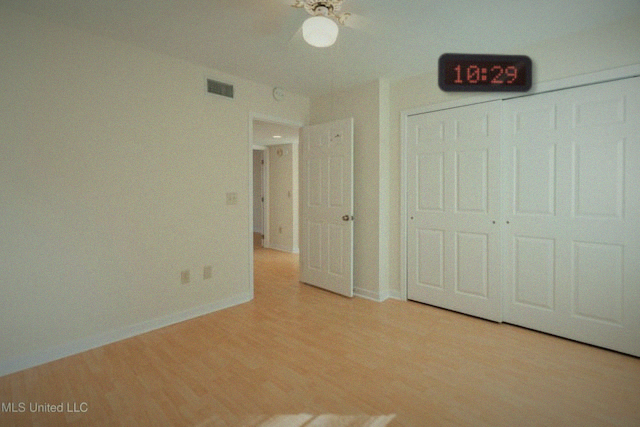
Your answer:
10 h 29 min
